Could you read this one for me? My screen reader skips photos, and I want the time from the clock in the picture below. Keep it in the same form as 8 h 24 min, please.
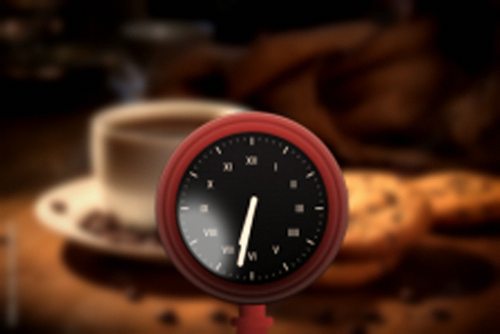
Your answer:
6 h 32 min
